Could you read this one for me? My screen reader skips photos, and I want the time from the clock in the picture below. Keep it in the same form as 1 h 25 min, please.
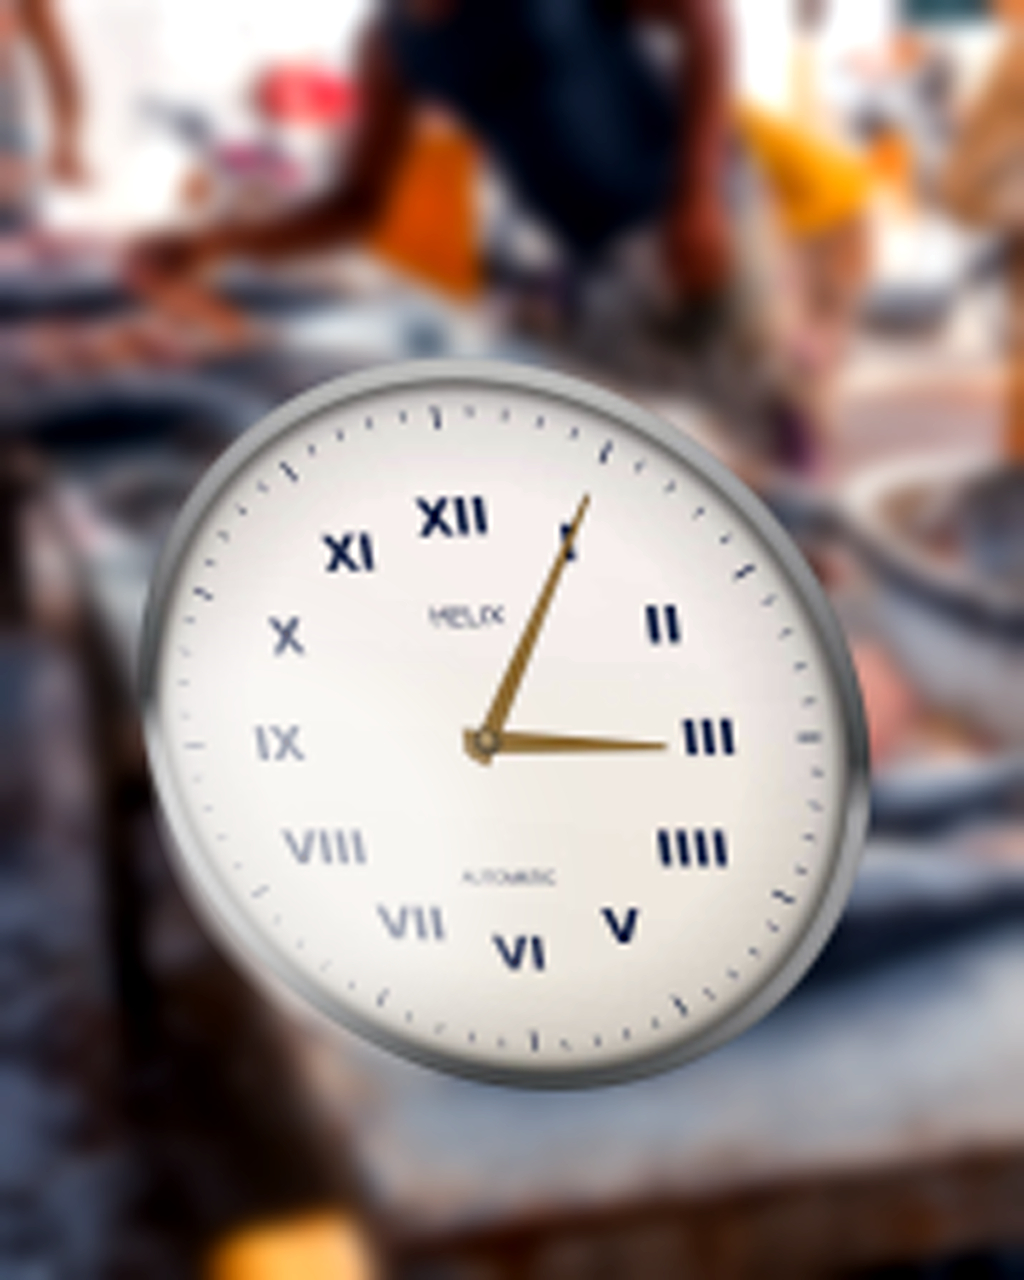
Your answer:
3 h 05 min
